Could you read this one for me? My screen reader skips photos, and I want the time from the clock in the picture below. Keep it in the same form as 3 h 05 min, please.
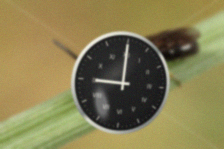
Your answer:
9 h 00 min
